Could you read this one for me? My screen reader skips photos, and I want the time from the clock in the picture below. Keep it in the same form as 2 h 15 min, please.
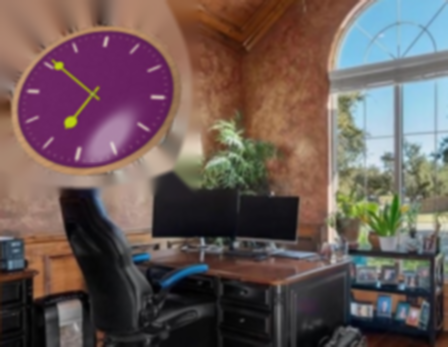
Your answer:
6 h 51 min
